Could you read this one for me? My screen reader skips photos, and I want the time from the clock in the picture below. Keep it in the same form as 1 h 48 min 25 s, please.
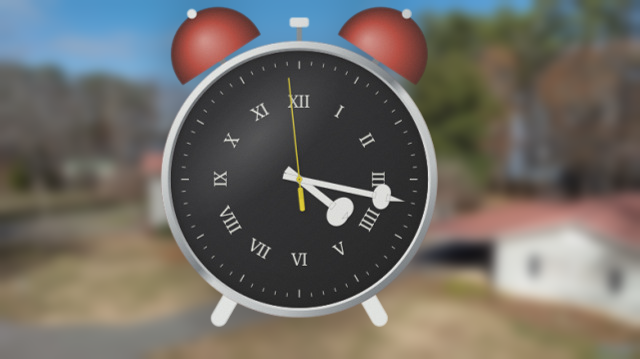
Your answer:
4 h 16 min 59 s
